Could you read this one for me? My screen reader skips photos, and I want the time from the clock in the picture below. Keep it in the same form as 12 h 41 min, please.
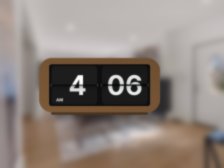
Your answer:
4 h 06 min
